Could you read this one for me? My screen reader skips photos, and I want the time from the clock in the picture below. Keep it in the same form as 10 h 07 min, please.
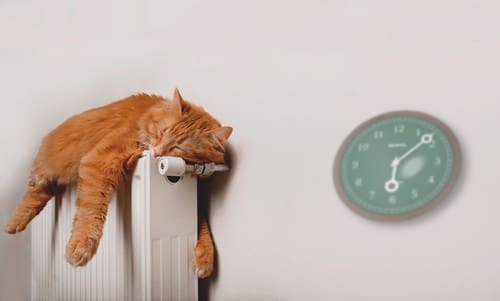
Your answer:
6 h 08 min
